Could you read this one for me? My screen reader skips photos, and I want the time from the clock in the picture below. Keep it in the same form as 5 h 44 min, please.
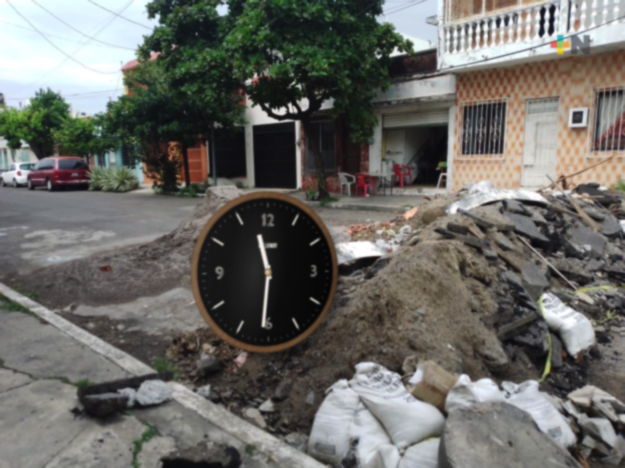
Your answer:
11 h 31 min
